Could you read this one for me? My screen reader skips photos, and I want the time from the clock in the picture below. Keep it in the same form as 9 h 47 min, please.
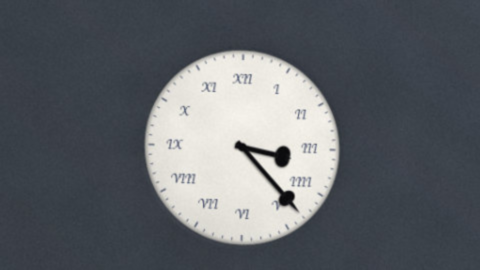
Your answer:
3 h 23 min
